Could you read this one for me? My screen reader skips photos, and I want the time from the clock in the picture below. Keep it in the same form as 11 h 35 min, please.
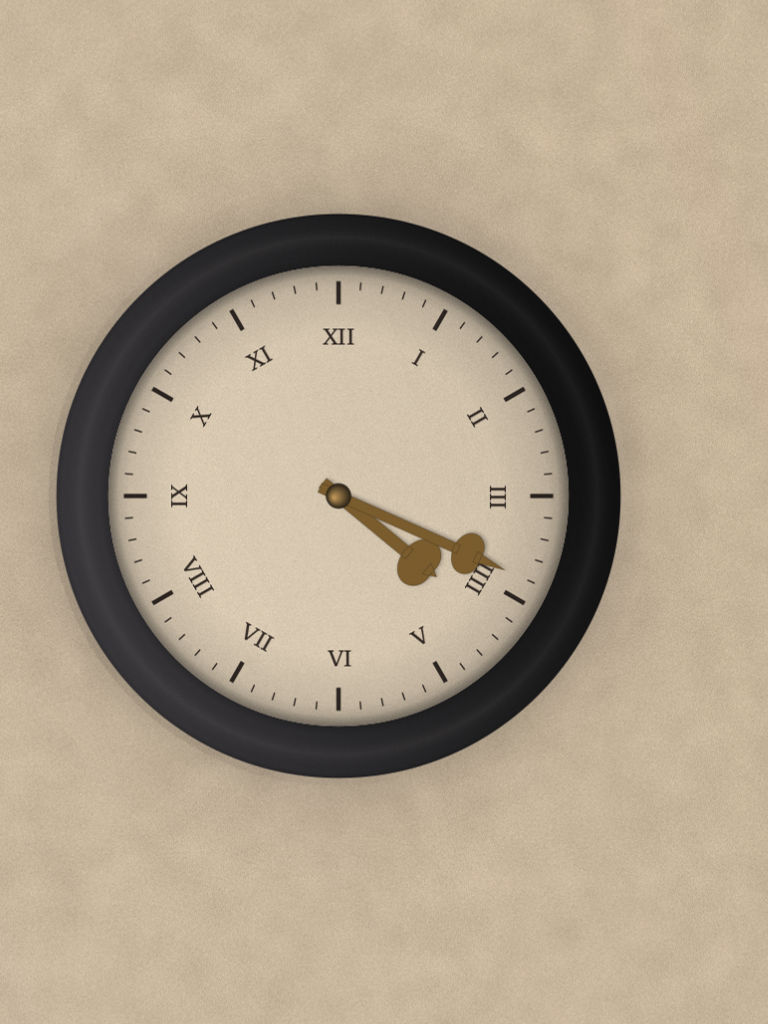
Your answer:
4 h 19 min
